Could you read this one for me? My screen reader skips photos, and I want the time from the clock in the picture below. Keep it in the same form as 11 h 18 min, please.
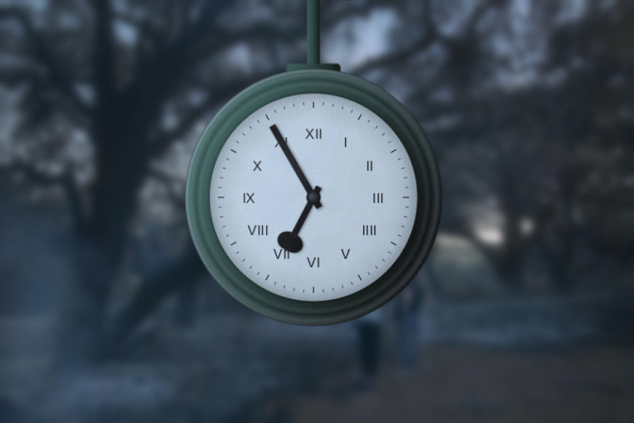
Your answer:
6 h 55 min
